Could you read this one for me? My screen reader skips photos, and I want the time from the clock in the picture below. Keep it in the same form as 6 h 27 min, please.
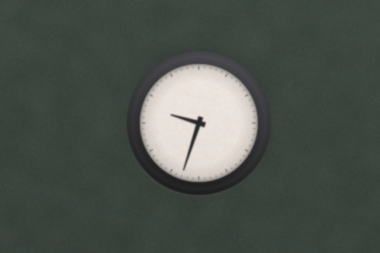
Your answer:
9 h 33 min
